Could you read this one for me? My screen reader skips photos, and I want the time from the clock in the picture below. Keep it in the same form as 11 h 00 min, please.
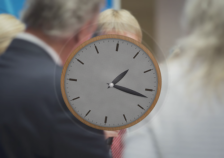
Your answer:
1 h 17 min
